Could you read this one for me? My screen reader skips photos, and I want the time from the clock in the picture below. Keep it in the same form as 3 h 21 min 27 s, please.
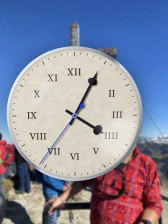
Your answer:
4 h 04 min 36 s
